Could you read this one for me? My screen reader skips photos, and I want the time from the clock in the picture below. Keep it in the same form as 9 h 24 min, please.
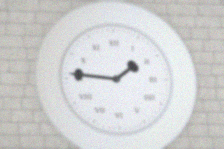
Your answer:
1 h 46 min
